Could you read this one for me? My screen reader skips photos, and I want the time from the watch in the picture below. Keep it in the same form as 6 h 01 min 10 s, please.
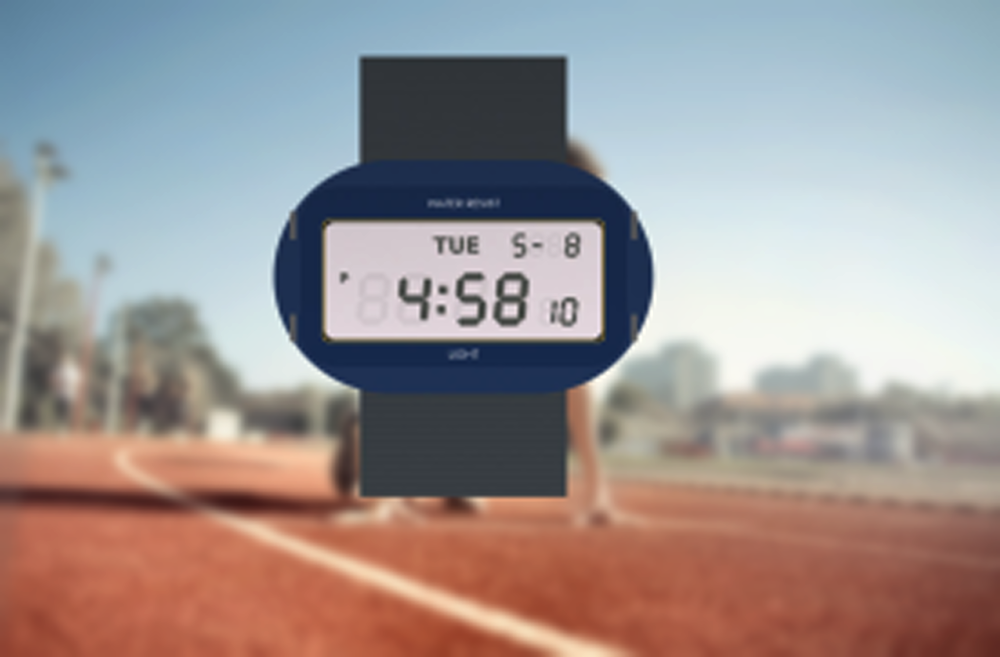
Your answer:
4 h 58 min 10 s
